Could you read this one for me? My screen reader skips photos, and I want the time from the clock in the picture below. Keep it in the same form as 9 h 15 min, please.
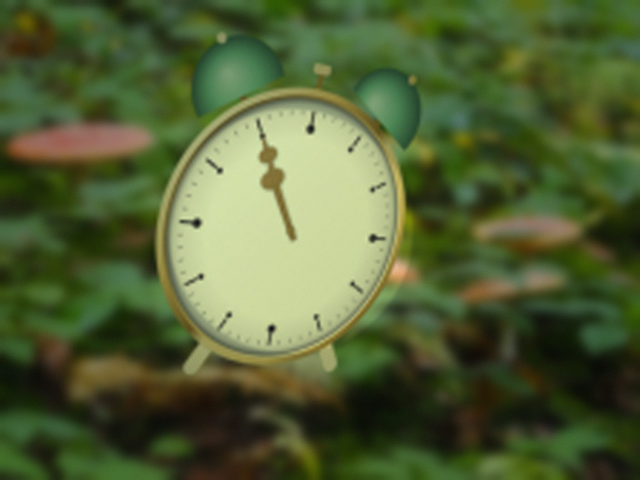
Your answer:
10 h 55 min
